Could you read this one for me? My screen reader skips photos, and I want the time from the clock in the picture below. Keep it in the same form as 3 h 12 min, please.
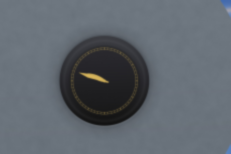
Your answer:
9 h 48 min
